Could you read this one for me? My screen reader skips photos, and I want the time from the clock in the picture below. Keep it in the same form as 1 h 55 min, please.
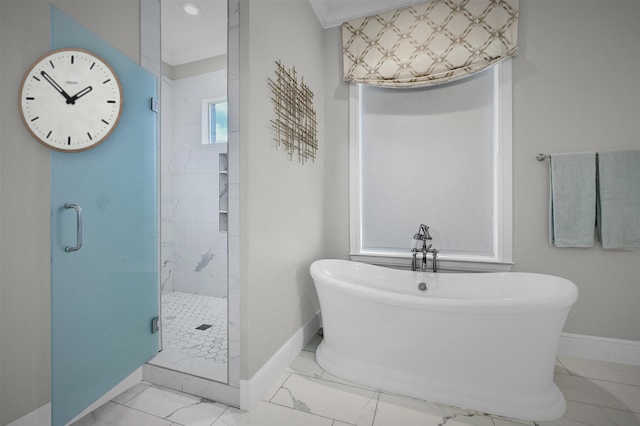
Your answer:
1 h 52 min
